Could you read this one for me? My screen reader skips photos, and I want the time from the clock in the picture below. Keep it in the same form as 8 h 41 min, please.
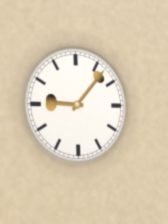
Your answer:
9 h 07 min
